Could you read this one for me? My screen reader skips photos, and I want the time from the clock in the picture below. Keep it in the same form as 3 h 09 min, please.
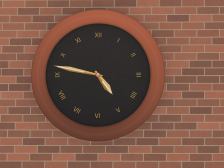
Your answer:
4 h 47 min
